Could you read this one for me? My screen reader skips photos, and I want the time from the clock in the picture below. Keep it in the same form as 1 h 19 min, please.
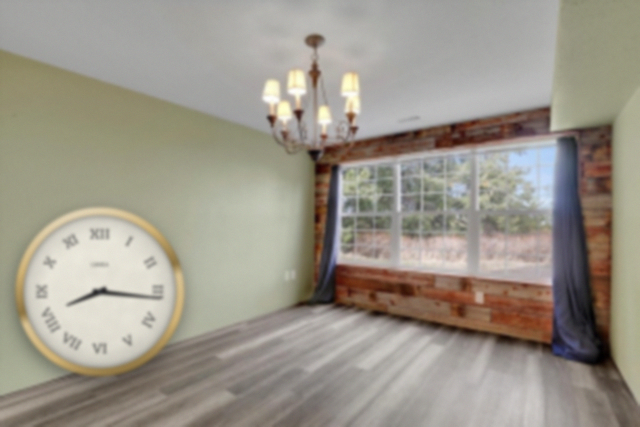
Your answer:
8 h 16 min
